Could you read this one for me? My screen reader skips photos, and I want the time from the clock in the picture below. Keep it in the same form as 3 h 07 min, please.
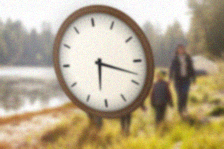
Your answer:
6 h 18 min
